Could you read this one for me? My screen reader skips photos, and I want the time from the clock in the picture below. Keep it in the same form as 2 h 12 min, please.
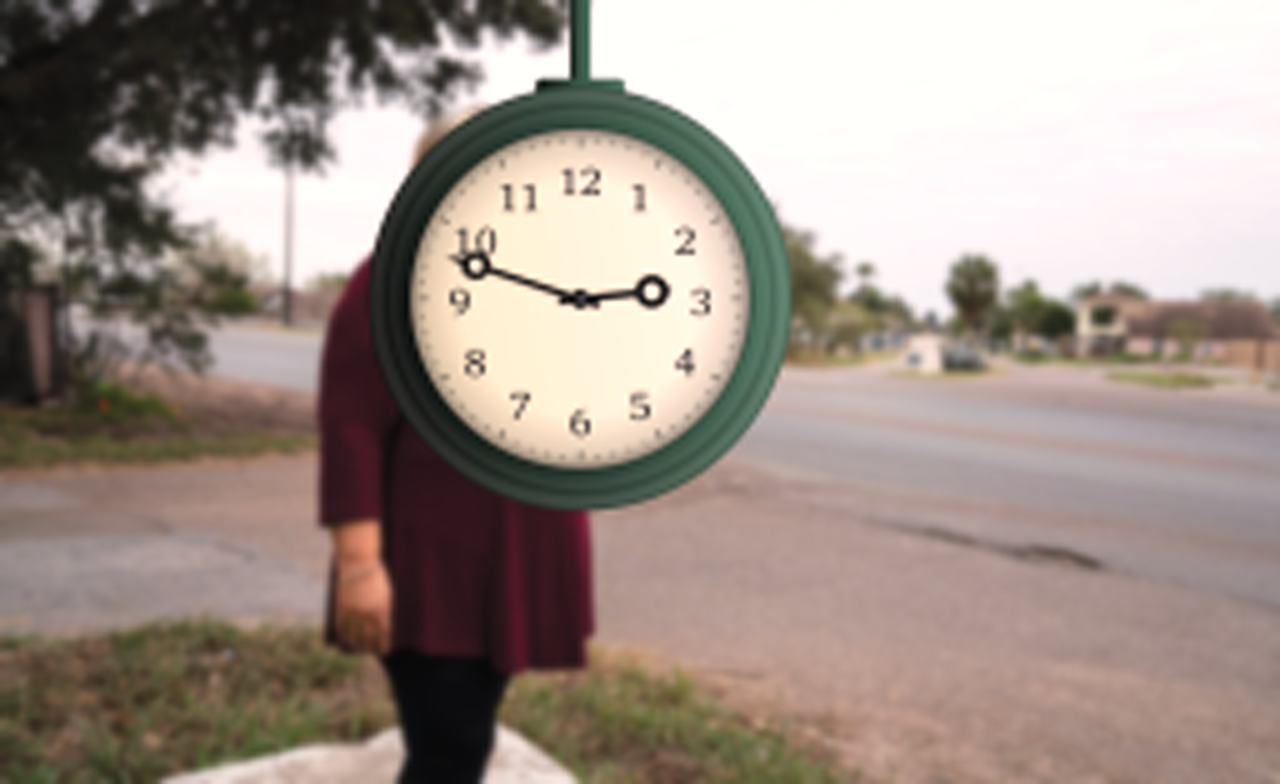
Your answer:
2 h 48 min
